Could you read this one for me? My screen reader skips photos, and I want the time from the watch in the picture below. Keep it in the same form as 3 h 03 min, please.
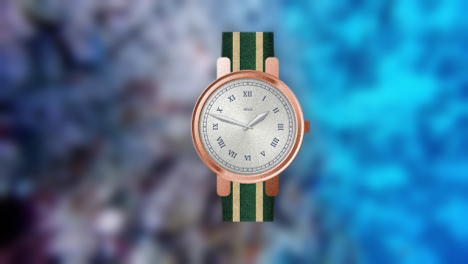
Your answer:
1 h 48 min
